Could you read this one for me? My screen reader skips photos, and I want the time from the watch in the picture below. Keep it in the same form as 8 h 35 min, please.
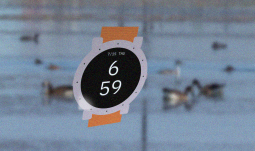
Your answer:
6 h 59 min
